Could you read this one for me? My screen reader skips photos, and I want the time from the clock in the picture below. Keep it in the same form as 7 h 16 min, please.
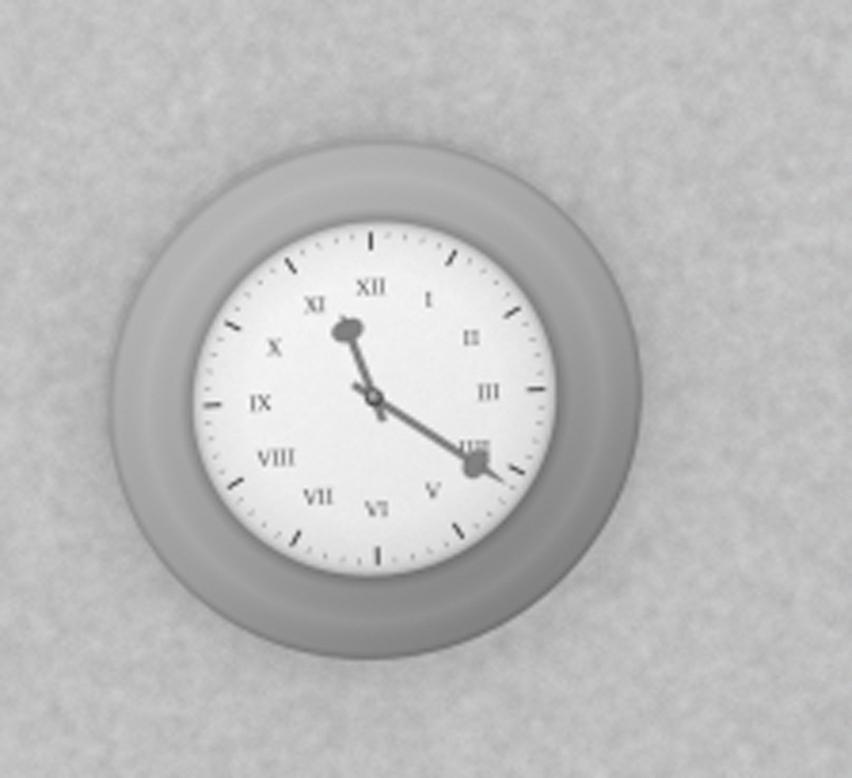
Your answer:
11 h 21 min
